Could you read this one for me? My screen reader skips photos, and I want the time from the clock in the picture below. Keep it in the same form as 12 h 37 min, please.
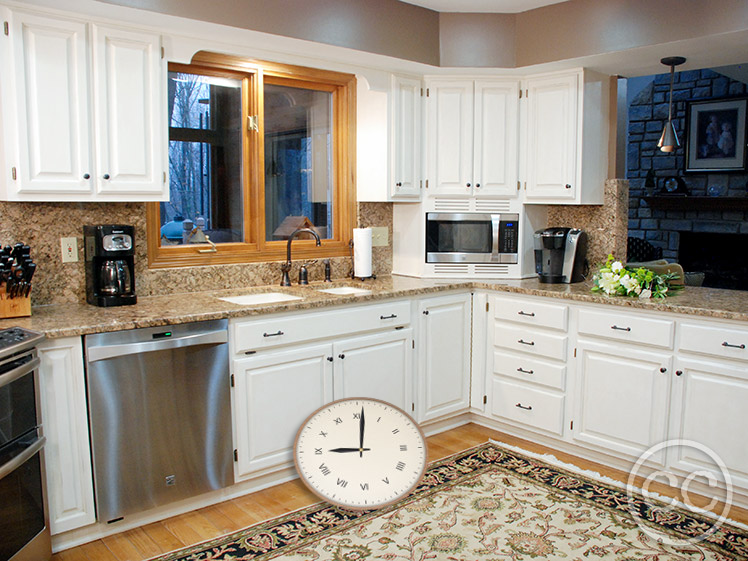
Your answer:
9 h 01 min
